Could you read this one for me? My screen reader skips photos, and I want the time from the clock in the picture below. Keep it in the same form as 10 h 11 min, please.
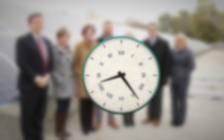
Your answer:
8 h 24 min
